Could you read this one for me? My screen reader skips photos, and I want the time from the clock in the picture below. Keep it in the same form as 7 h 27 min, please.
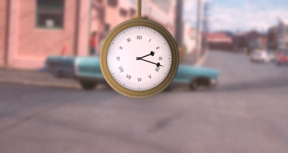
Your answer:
2 h 18 min
